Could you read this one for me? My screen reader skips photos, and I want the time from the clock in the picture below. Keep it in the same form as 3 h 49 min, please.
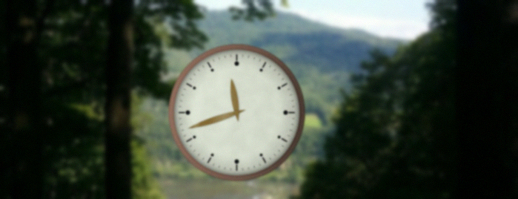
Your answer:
11 h 42 min
